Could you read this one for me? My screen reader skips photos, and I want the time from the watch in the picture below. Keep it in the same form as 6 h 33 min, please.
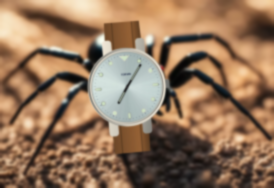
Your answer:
7 h 06 min
